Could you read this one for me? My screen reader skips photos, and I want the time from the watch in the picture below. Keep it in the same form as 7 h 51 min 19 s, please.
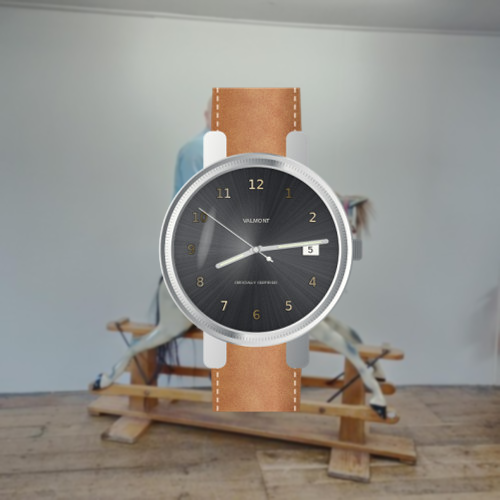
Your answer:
8 h 13 min 51 s
